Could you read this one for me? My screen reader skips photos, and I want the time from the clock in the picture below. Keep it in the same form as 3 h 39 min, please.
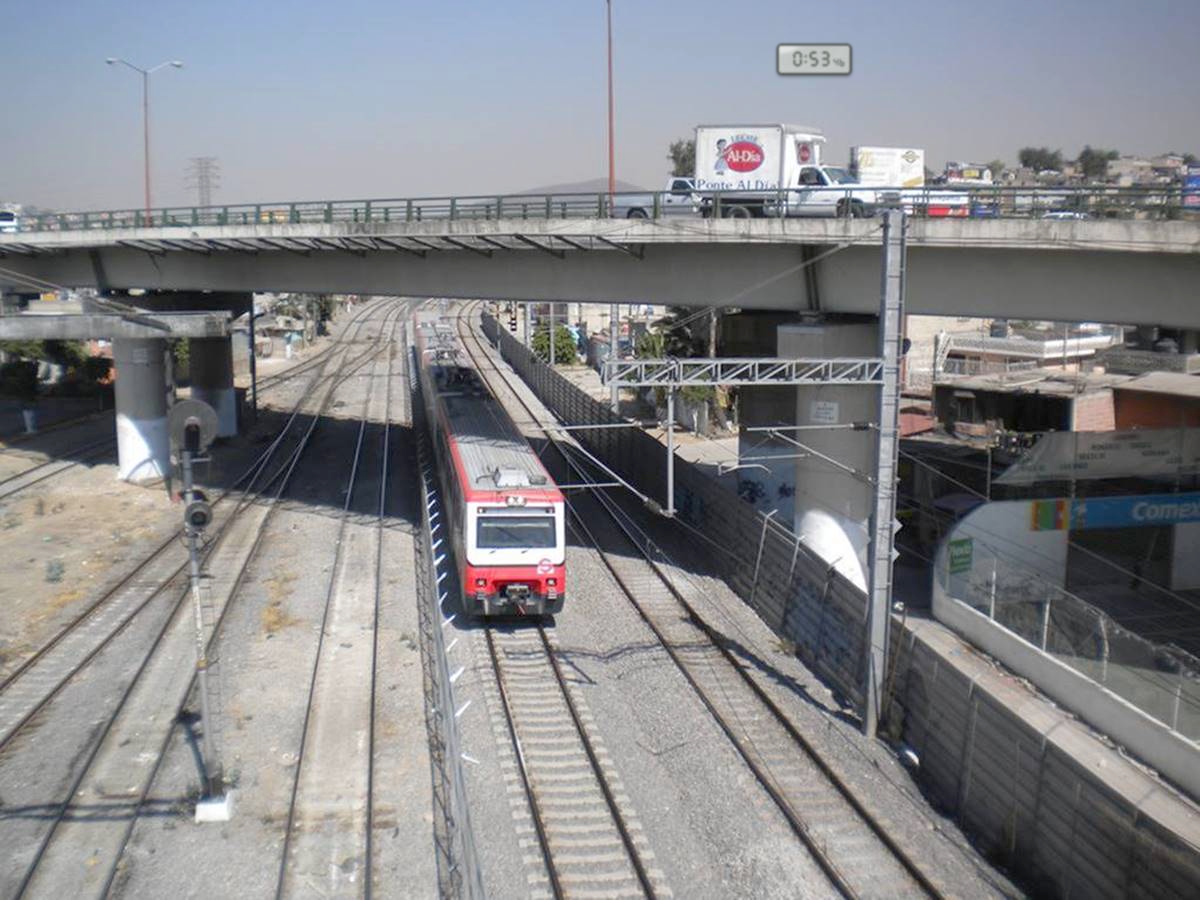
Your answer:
0 h 53 min
